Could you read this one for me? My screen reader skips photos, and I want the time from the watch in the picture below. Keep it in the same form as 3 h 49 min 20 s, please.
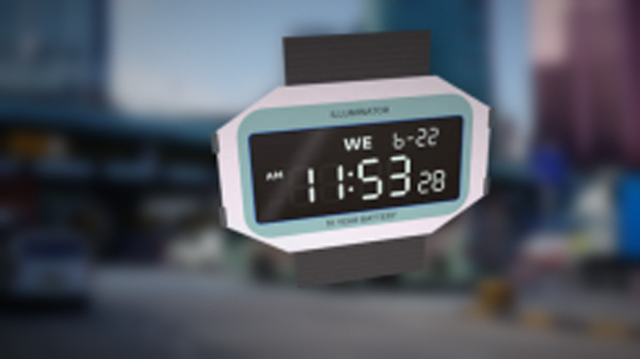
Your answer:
11 h 53 min 28 s
